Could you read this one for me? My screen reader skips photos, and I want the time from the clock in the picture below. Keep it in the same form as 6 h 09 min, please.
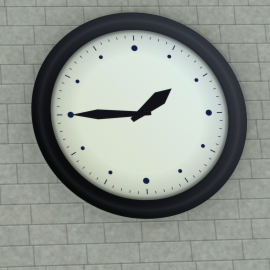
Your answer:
1 h 45 min
